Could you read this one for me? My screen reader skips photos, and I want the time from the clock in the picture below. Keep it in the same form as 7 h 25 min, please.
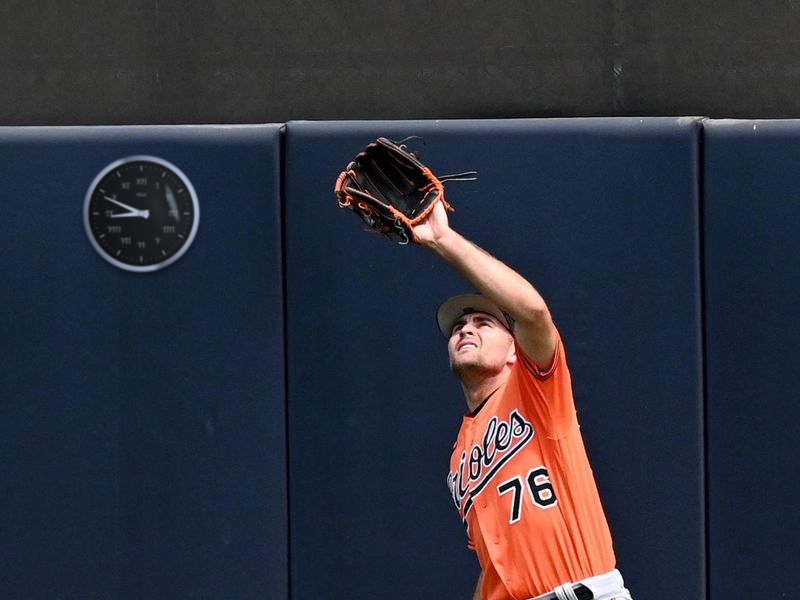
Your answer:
8 h 49 min
